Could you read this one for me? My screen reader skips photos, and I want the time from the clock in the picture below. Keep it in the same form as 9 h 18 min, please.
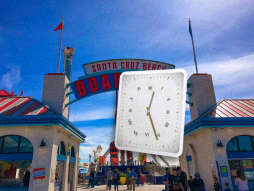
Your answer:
12 h 26 min
